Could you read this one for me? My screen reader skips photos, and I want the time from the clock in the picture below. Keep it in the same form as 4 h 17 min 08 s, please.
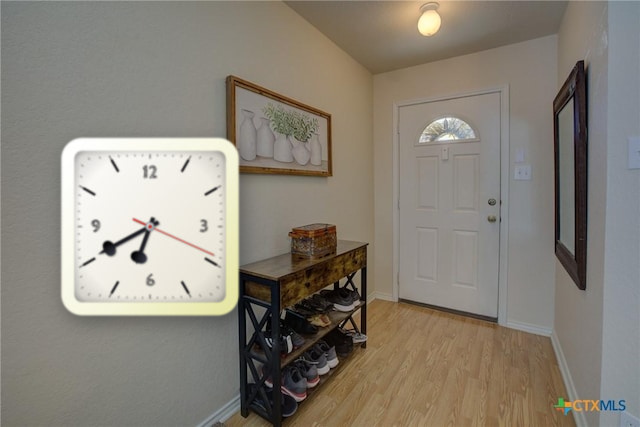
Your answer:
6 h 40 min 19 s
